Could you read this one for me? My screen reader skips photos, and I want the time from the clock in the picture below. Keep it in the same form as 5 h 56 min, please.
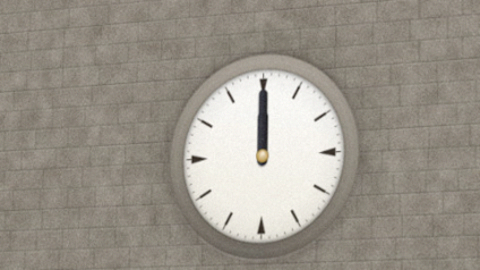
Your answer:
12 h 00 min
